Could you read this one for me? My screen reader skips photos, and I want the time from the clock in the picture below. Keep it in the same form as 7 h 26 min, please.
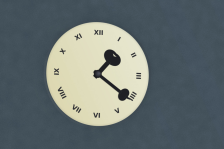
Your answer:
1 h 21 min
